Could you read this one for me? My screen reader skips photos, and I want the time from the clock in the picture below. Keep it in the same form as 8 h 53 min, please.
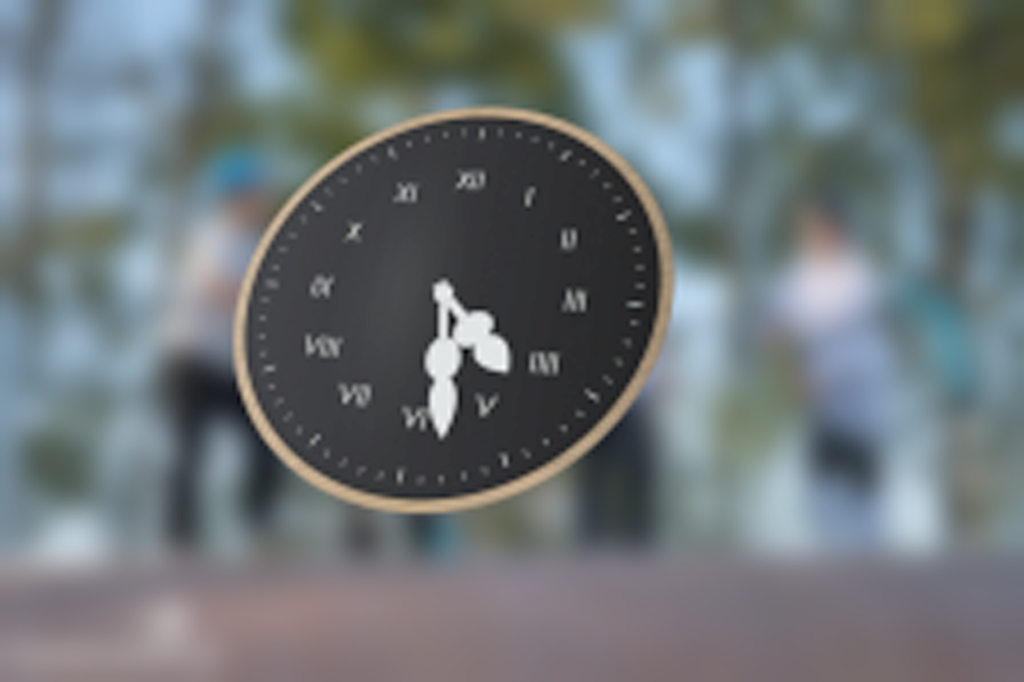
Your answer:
4 h 28 min
